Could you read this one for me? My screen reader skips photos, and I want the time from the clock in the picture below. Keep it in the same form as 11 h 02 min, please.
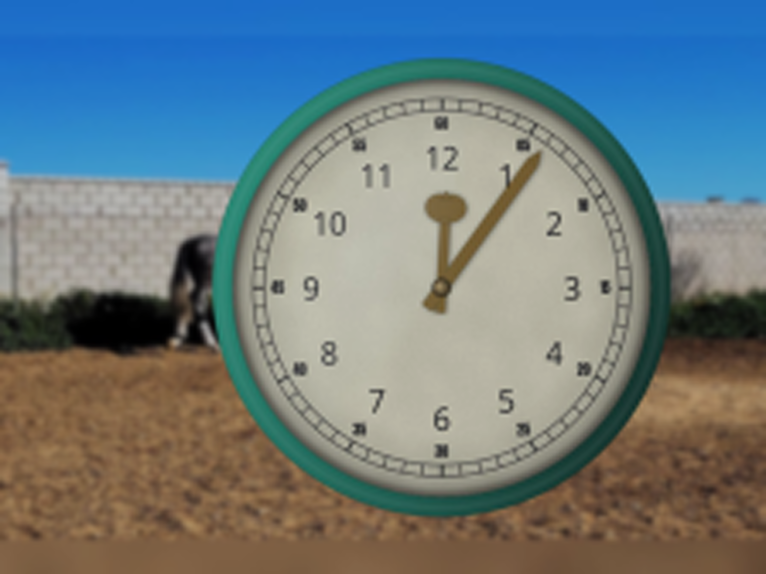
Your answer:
12 h 06 min
